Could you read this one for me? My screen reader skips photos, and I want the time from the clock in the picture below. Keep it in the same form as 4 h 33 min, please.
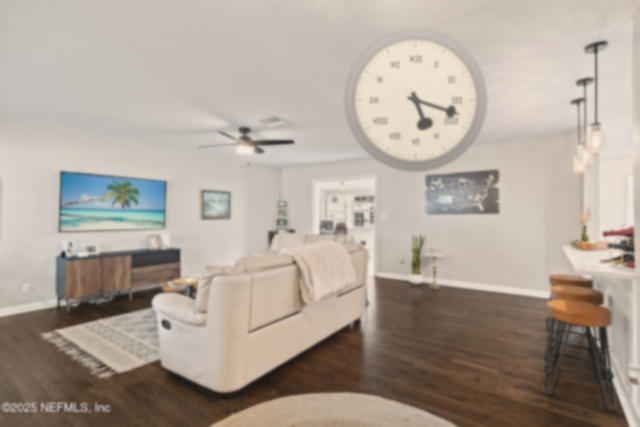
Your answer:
5 h 18 min
